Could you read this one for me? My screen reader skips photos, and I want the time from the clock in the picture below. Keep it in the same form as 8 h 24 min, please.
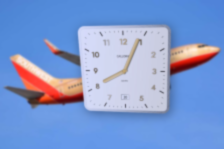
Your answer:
8 h 04 min
